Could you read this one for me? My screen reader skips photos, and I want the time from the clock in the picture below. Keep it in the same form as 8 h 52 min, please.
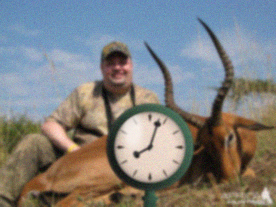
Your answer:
8 h 03 min
